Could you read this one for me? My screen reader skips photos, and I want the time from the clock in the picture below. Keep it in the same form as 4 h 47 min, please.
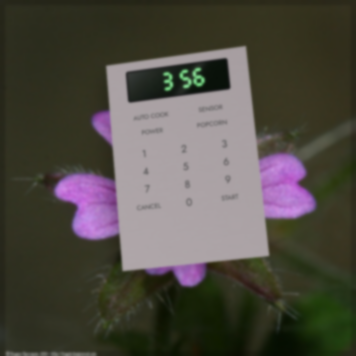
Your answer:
3 h 56 min
